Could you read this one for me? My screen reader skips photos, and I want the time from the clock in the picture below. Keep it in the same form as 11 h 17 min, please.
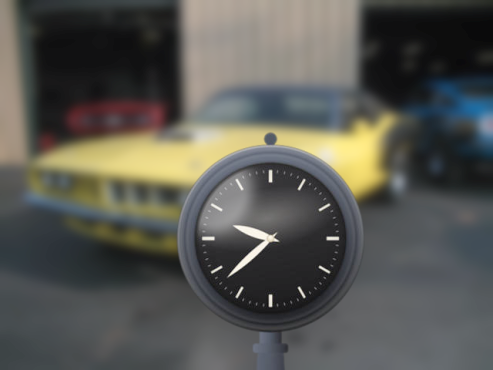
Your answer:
9 h 38 min
